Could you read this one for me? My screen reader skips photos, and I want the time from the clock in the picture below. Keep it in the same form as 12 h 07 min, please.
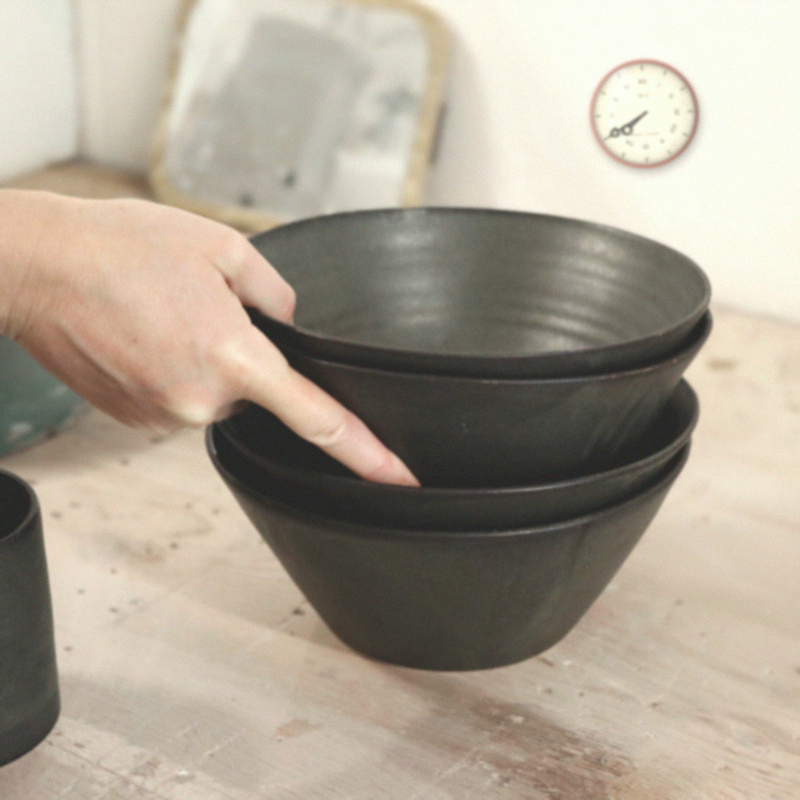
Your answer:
7 h 40 min
